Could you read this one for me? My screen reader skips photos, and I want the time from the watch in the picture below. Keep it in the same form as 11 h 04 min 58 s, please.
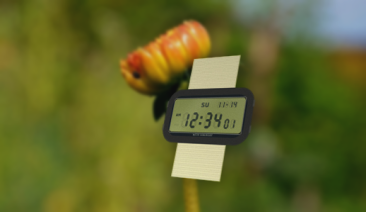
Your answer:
12 h 34 min 01 s
